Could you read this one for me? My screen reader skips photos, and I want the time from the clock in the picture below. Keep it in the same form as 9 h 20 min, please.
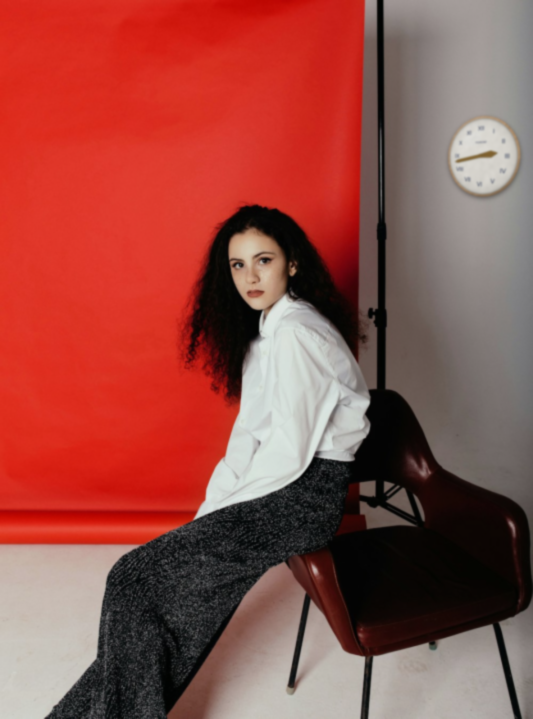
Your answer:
2 h 43 min
